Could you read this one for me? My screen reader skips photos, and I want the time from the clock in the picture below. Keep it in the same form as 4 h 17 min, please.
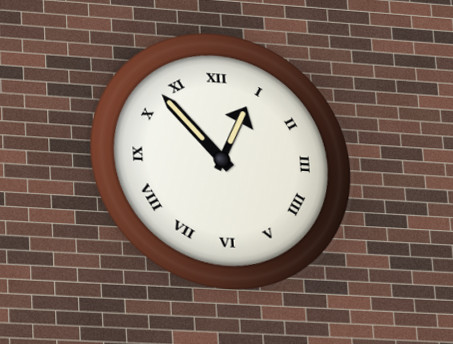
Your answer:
12 h 53 min
